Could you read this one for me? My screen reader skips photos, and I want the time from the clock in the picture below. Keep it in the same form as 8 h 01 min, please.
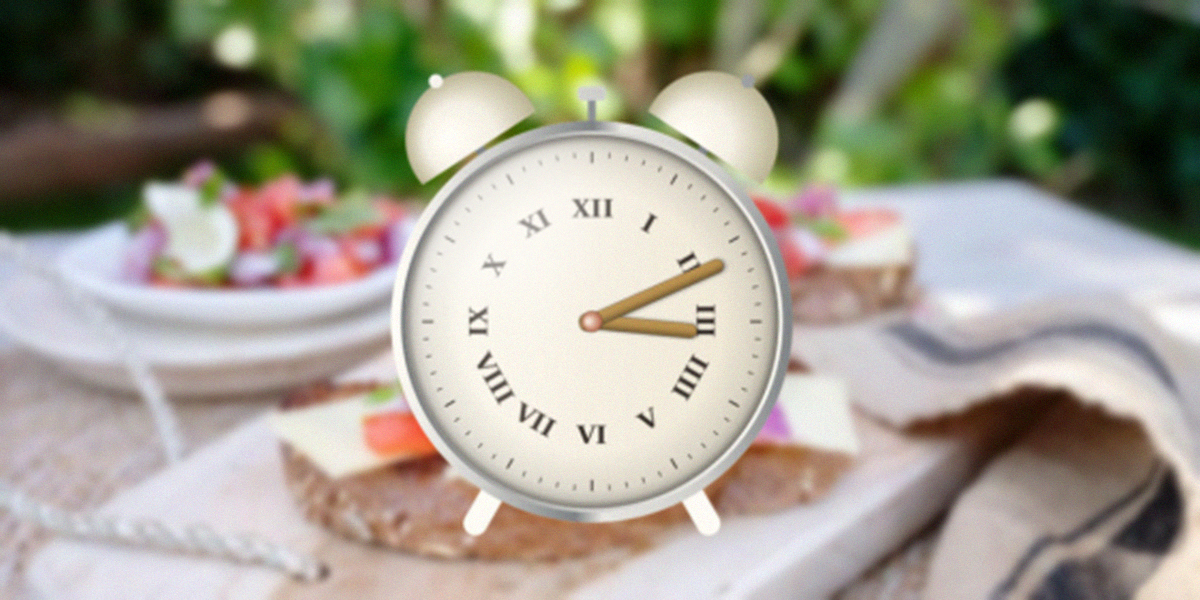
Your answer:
3 h 11 min
